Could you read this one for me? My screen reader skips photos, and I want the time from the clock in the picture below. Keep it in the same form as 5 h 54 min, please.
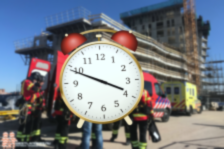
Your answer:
3 h 49 min
